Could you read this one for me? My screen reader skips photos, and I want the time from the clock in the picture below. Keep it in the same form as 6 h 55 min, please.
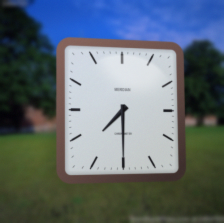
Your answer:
7 h 30 min
